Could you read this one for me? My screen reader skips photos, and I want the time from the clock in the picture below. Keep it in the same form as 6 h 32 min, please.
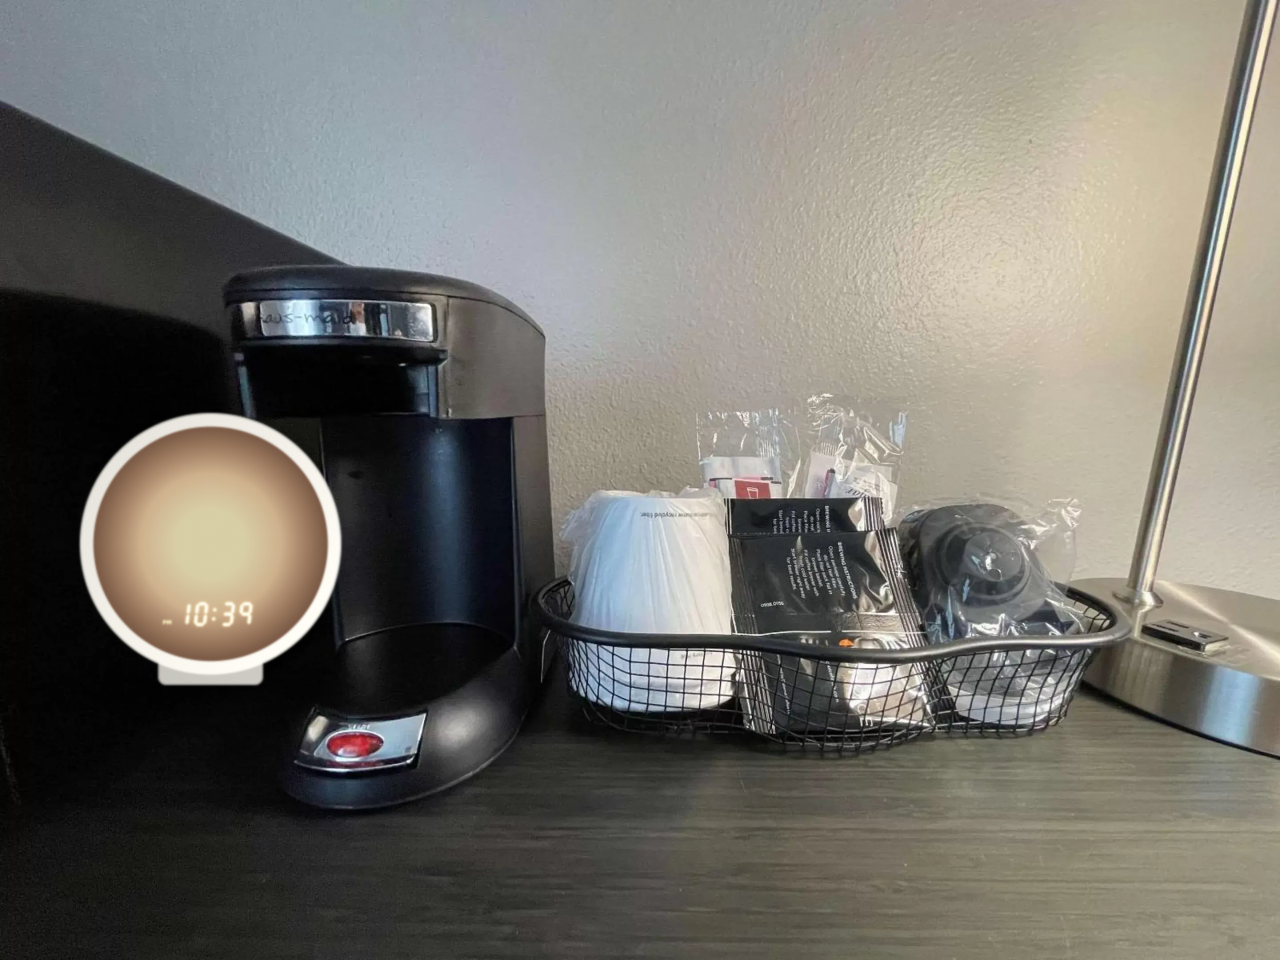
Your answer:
10 h 39 min
